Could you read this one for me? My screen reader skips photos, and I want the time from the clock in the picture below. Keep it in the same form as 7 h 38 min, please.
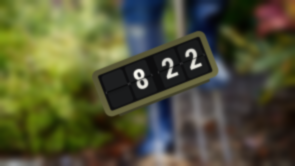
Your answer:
8 h 22 min
